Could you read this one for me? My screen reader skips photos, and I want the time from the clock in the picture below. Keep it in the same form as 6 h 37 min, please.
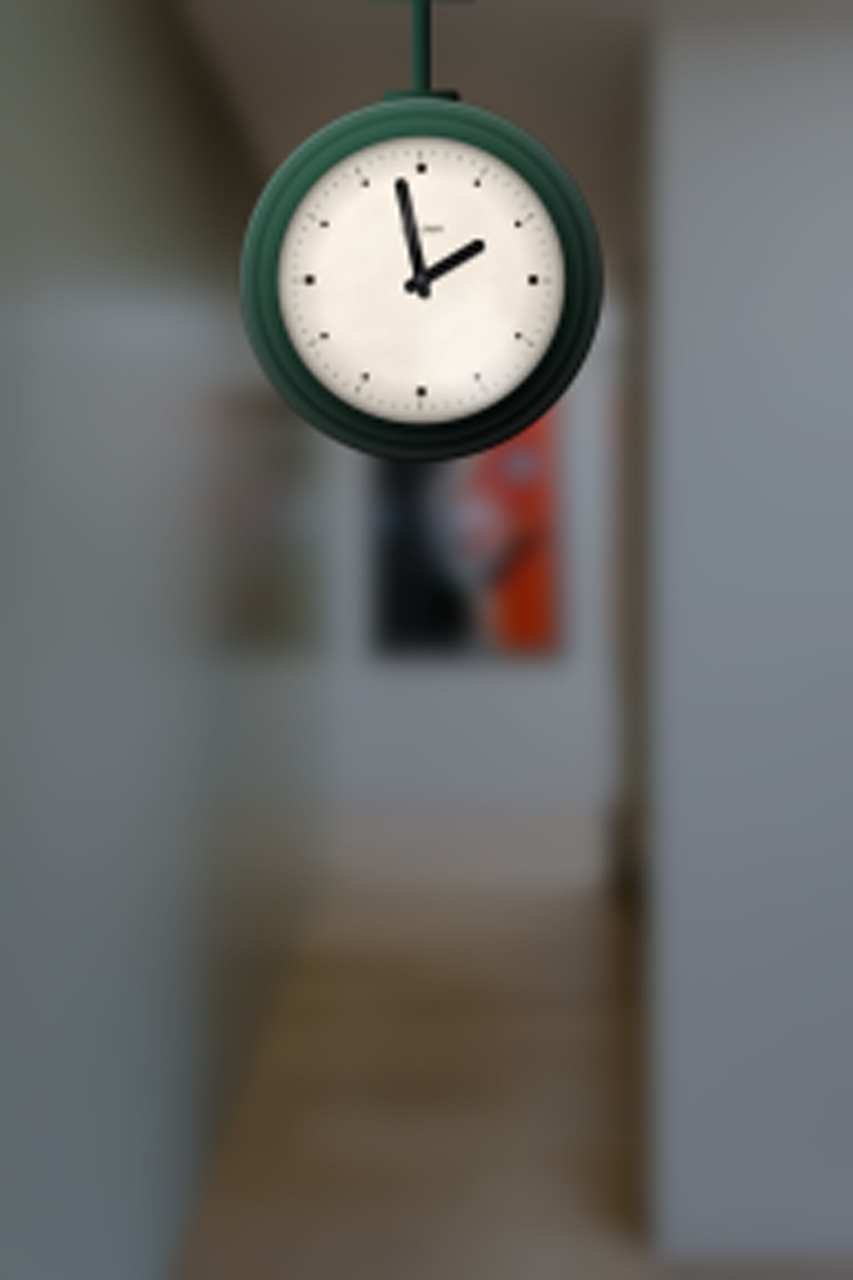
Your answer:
1 h 58 min
